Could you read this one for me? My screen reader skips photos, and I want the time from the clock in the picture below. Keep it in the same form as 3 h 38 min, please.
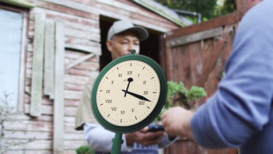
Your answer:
12 h 18 min
